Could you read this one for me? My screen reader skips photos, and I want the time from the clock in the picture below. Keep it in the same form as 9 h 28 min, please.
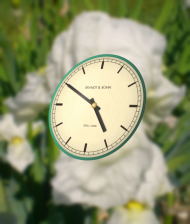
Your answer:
4 h 50 min
